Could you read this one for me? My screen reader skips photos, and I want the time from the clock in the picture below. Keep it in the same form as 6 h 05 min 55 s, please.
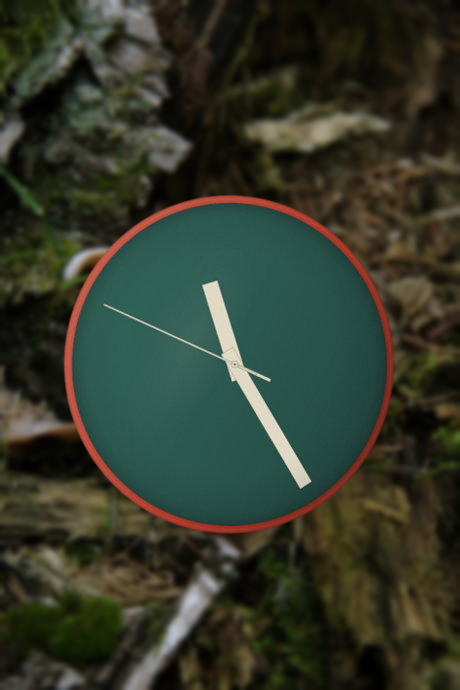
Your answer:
11 h 24 min 49 s
